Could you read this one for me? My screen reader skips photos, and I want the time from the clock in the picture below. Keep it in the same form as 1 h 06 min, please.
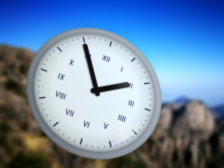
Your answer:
1 h 55 min
